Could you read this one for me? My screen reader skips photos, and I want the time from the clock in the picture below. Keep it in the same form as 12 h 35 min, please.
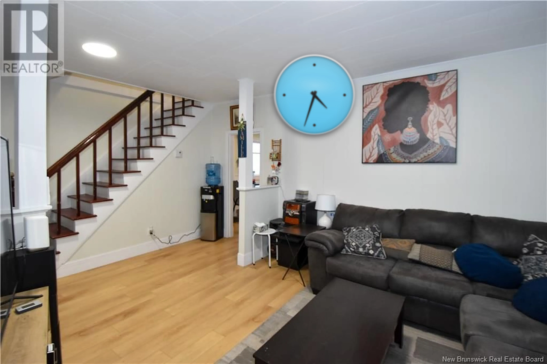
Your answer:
4 h 33 min
